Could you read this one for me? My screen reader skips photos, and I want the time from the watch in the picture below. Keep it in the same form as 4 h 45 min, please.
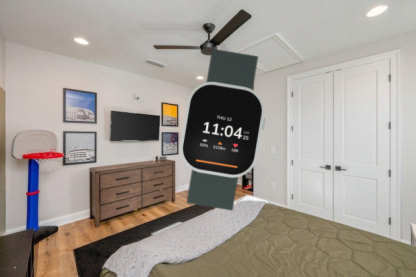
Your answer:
11 h 04 min
